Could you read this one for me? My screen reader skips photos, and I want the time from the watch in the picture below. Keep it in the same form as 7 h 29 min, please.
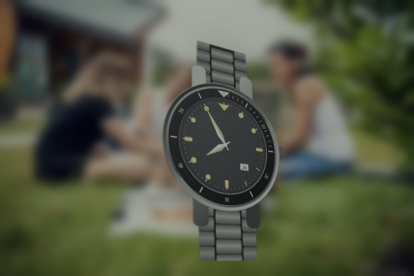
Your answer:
7 h 55 min
